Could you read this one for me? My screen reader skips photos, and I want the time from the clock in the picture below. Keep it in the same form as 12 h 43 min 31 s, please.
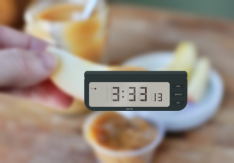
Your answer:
3 h 33 min 13 s
